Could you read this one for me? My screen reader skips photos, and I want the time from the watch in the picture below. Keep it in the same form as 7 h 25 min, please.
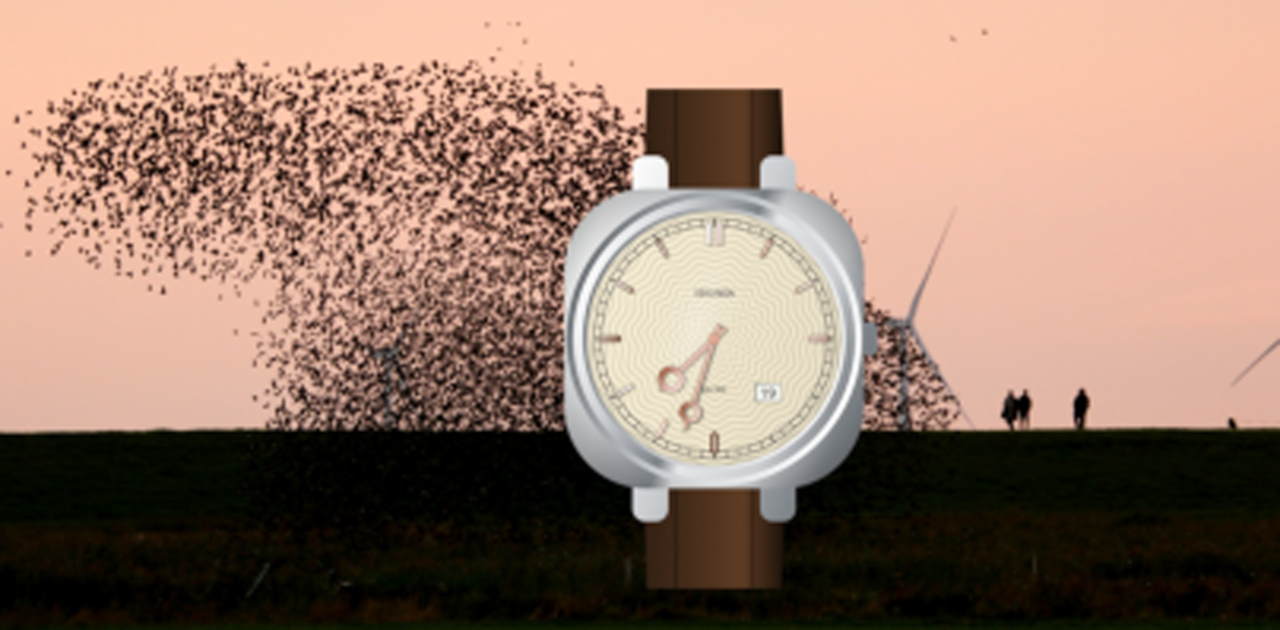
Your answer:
7 h 33 min
